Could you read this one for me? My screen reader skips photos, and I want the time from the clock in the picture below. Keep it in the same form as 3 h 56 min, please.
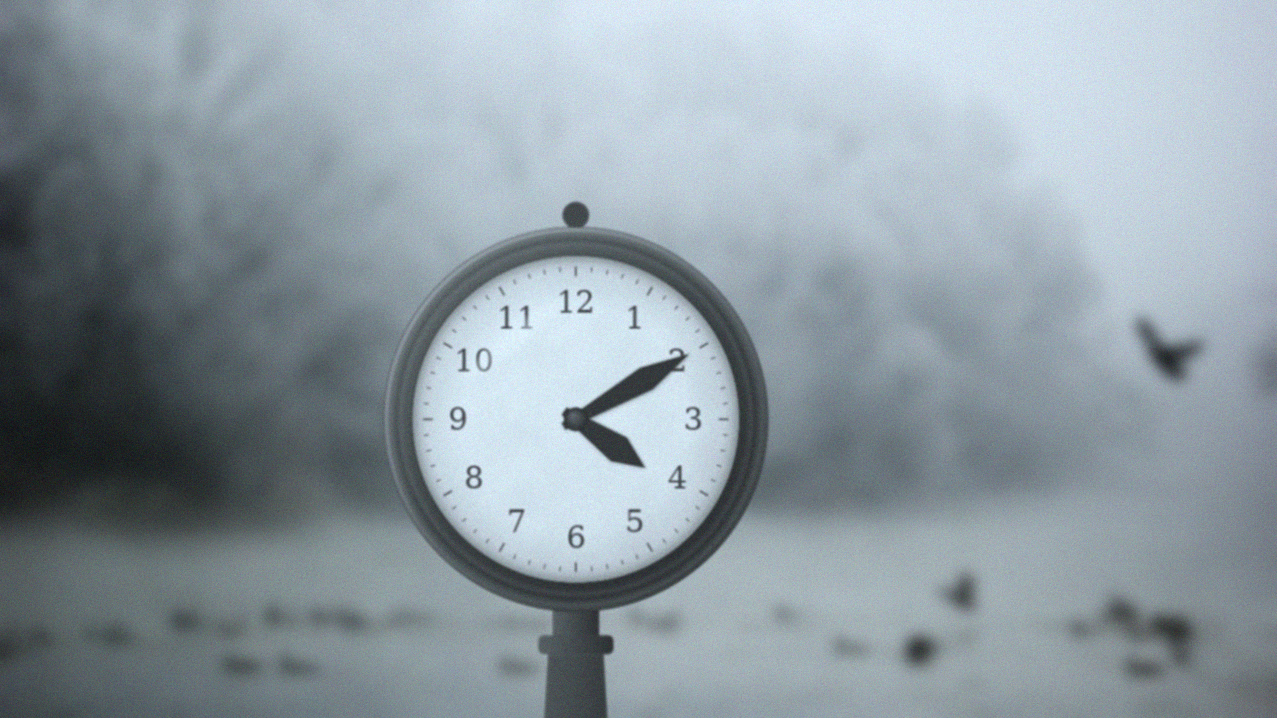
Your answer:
4 h 10 min
